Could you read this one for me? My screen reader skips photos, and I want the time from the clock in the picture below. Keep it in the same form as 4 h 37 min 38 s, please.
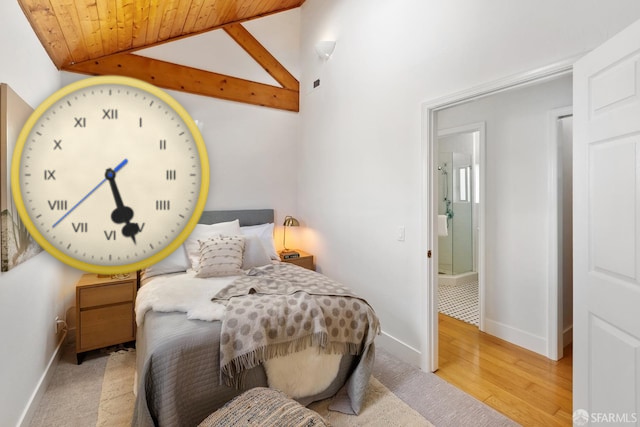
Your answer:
5 h 26 min 38 s
